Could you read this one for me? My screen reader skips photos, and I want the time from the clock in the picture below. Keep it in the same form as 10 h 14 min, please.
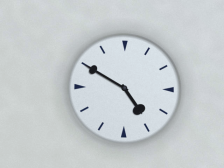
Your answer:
4 h 50 min
